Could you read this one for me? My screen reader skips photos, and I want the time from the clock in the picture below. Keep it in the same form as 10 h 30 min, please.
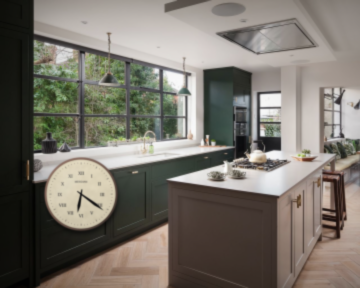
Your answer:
6 h 21 min
